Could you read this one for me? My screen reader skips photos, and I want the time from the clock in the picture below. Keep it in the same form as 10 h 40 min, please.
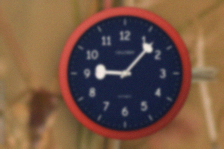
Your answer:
9 h 07 min
